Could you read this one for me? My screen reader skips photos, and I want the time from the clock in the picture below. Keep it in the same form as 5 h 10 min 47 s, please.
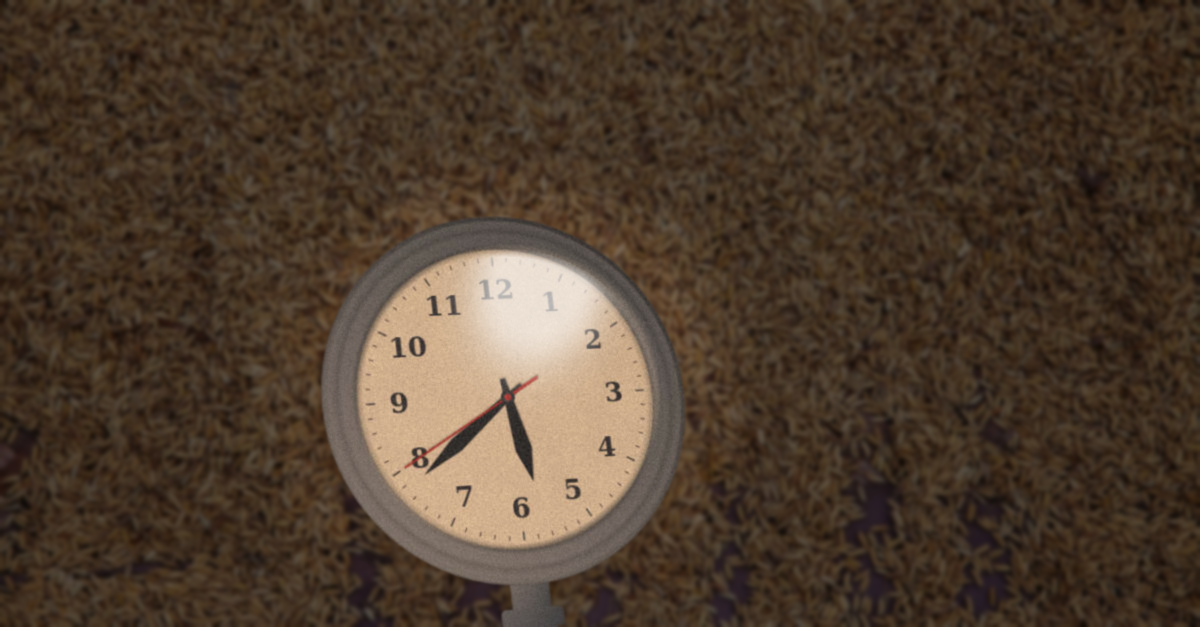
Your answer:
5 h 38 min 40 s
